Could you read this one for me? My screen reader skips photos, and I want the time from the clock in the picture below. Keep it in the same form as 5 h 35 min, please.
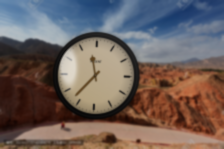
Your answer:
11 h 37 min
